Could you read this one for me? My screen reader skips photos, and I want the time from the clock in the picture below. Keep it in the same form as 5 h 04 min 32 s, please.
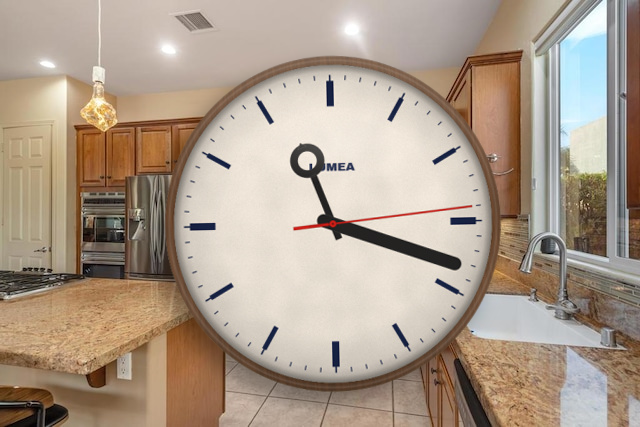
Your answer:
11 h 18 min 14 s
